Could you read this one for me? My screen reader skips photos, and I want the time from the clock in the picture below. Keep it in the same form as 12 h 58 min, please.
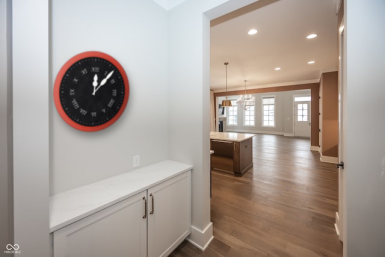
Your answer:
12 h 07 min
